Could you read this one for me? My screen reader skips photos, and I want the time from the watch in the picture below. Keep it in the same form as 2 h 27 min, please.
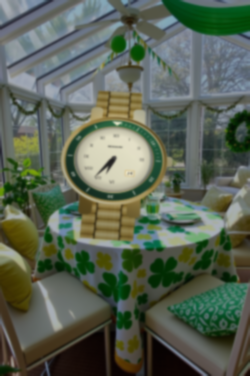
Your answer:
6 h 36 min
